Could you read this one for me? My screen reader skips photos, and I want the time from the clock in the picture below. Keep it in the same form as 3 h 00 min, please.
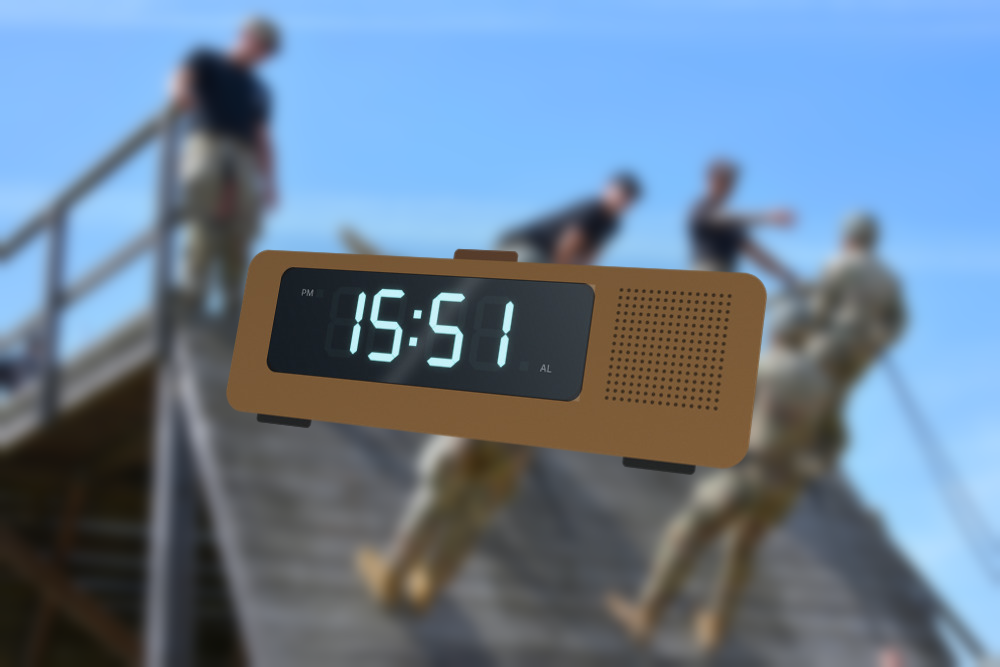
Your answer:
15 h 51 min
